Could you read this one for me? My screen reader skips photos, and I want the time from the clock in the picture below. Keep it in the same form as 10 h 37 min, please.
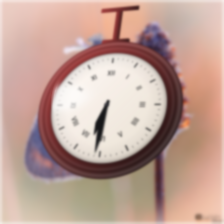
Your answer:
6 h 31 min
